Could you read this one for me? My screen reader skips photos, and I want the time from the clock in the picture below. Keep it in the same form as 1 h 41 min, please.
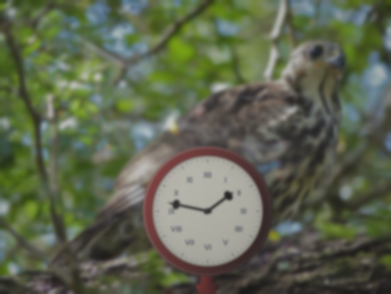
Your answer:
1 h 47 min
